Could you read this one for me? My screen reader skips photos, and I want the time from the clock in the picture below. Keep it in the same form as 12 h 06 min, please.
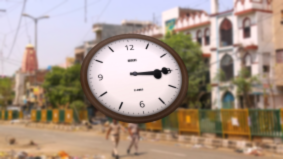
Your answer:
3 h 15 min
